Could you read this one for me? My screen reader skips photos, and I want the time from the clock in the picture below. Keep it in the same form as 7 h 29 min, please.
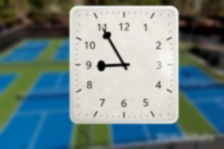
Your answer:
8 h 55 min
